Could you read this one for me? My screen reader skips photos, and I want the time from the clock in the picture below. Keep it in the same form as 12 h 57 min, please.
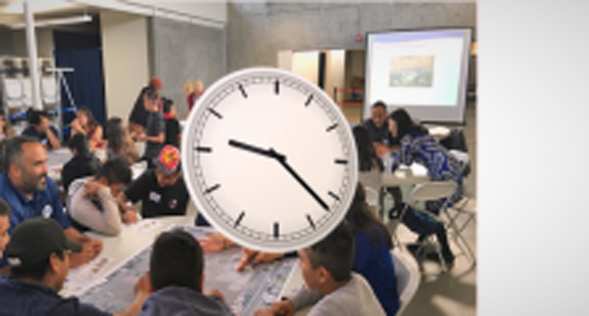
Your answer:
9 h 22 min
